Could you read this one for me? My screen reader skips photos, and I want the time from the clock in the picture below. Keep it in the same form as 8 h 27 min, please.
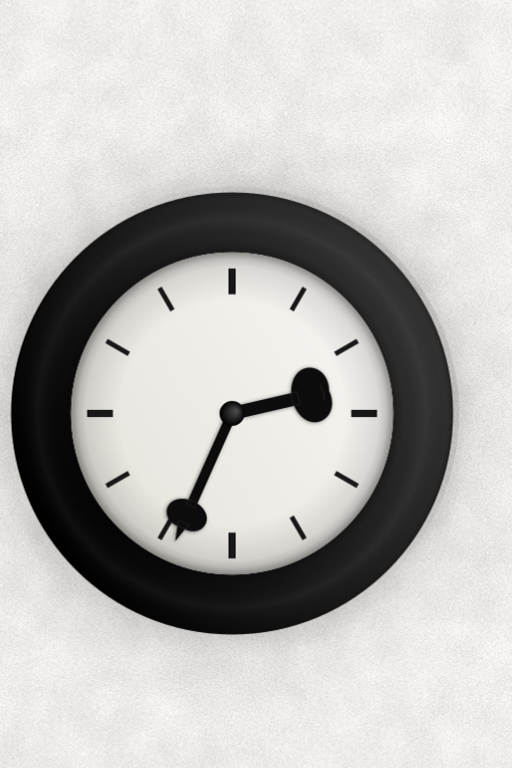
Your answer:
2 h 34 min
